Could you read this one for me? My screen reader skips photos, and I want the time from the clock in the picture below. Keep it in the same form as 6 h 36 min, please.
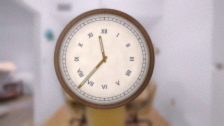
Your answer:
11 h 37 min
